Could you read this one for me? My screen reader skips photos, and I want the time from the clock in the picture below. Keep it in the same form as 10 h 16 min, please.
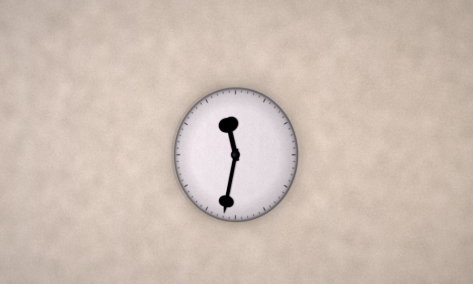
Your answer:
11 h 32 min
